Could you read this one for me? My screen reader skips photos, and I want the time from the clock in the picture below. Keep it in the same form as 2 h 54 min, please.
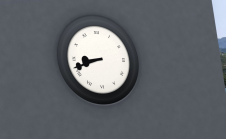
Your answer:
8 h 42 min
